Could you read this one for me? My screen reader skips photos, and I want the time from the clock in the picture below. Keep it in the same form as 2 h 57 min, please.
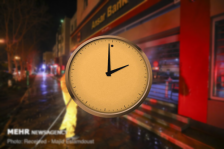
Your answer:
1 h 59 min
